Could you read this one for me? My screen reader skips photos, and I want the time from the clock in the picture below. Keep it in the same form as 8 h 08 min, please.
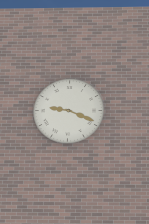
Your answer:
9 h 19 min
